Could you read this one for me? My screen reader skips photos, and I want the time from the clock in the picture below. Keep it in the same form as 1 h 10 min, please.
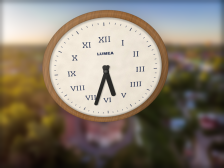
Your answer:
5 h 33 min
